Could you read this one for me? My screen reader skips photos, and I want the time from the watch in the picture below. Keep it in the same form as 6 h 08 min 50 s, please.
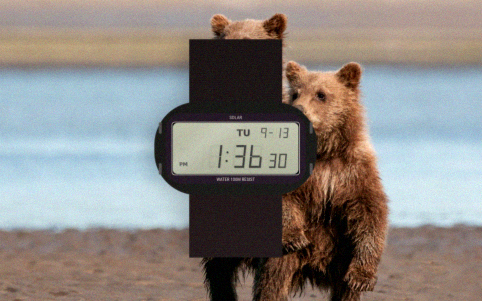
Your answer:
1 h 36 min 30 s
